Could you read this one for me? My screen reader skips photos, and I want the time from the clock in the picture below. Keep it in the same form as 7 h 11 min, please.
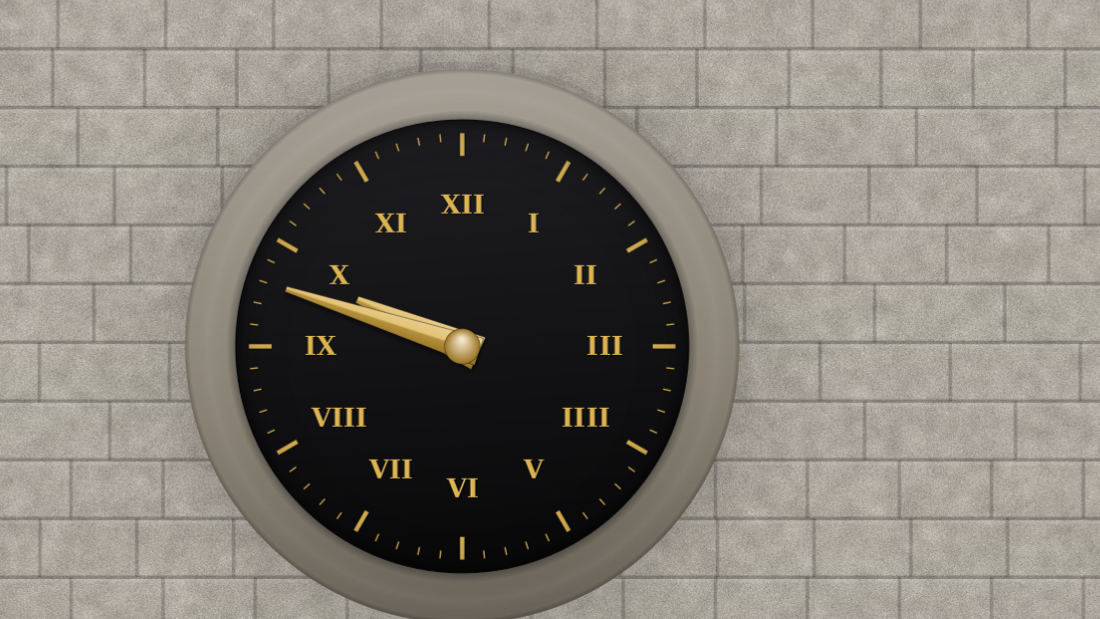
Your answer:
9 h 48 min
